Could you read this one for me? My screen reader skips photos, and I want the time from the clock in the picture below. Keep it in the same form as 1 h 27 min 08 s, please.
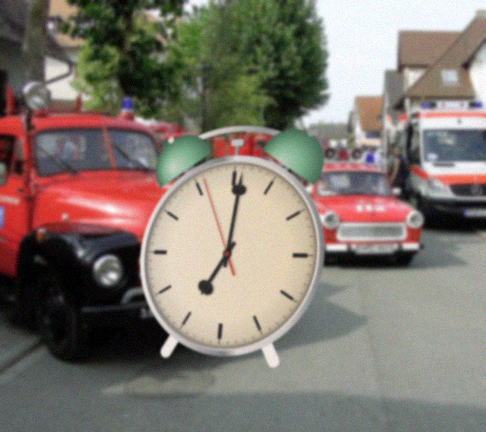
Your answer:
7 h 00 min 56 s
